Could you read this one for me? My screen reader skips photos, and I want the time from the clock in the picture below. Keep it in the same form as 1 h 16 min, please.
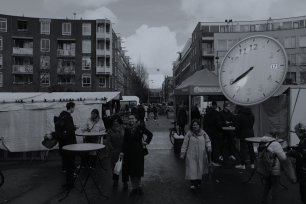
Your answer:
7 h 39 min
